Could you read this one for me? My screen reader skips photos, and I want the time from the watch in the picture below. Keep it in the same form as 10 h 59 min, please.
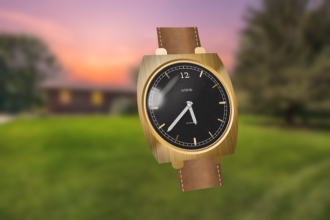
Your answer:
5 h 38 min
